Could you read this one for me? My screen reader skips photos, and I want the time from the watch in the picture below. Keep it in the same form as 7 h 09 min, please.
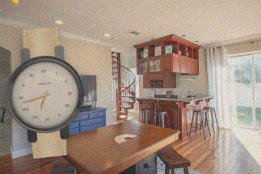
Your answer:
6 h 43 min
